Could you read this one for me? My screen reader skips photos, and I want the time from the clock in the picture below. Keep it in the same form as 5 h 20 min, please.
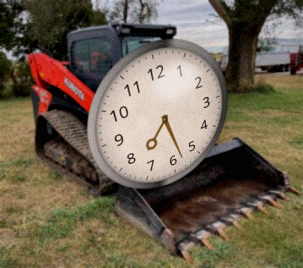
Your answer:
7 h 28 min
